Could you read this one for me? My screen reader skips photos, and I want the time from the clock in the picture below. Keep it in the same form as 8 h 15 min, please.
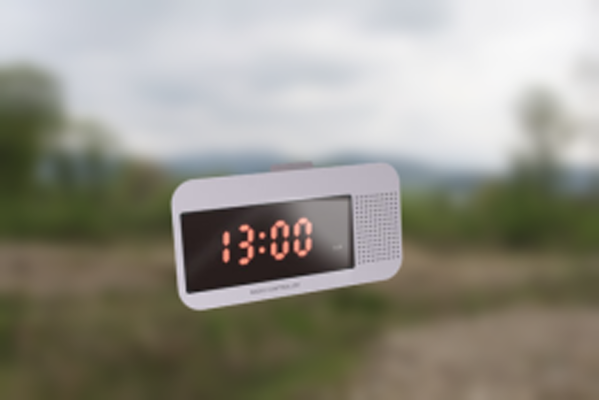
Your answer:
13 h 00 min
